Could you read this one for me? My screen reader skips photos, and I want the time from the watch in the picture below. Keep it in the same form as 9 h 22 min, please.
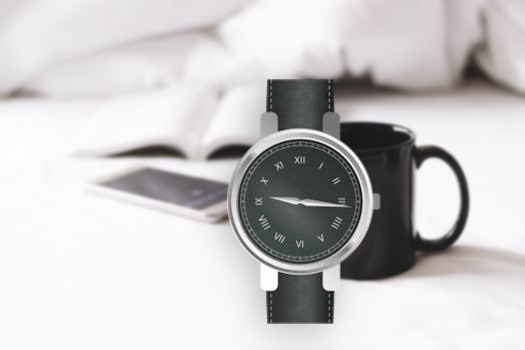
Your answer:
9 h 16 min
